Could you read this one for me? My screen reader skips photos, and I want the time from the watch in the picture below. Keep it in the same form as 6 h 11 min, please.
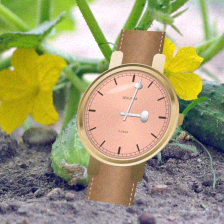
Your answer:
3 h 02 min
